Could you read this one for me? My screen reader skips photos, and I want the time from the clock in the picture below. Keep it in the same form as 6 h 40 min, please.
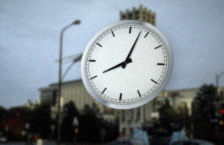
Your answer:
8 h 03 min
